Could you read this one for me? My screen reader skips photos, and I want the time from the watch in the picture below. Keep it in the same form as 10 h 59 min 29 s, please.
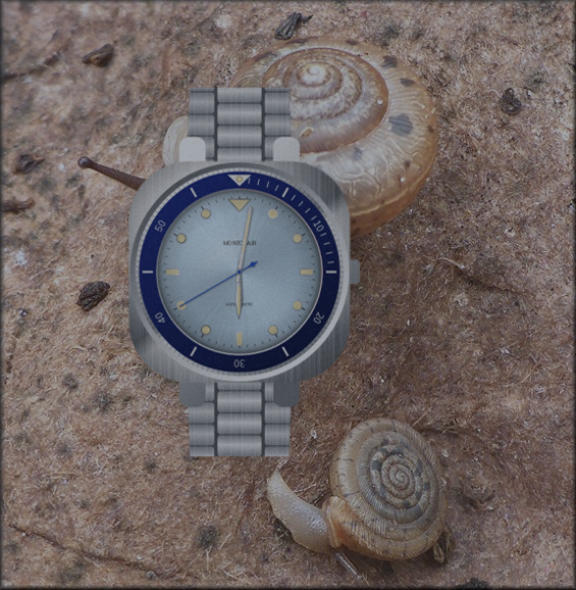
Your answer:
6 h 01 min 40 s
